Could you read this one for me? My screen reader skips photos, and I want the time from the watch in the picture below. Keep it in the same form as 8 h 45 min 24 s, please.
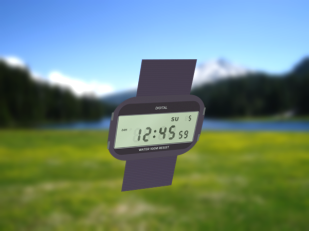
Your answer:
12 h 45 min 59 s
